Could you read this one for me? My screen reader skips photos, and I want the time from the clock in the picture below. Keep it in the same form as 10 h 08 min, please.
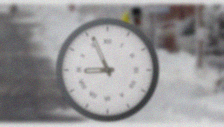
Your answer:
8 h 56 min
